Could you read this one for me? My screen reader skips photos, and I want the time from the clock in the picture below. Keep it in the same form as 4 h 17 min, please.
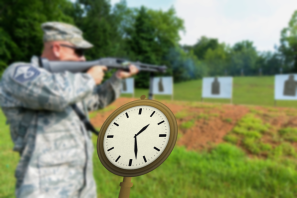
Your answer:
1 h 28 min
